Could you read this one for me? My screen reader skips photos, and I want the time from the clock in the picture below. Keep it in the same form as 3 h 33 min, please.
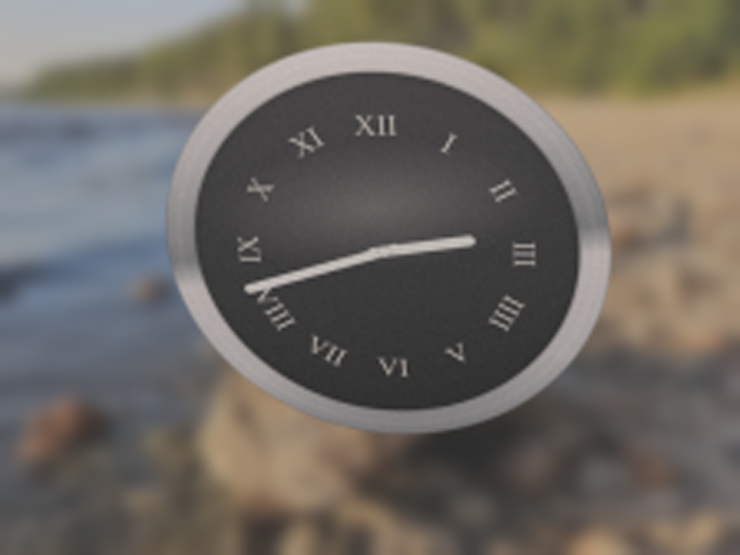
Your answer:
2 h 42 min
